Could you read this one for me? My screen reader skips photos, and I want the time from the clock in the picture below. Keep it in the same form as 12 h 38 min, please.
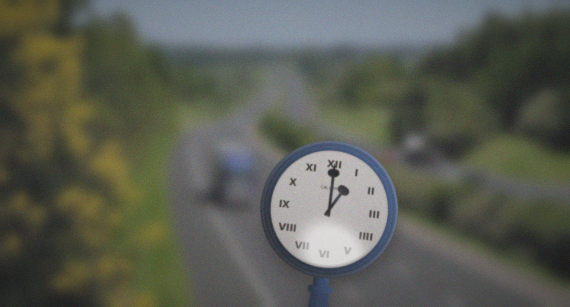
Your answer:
1 h 00 min
